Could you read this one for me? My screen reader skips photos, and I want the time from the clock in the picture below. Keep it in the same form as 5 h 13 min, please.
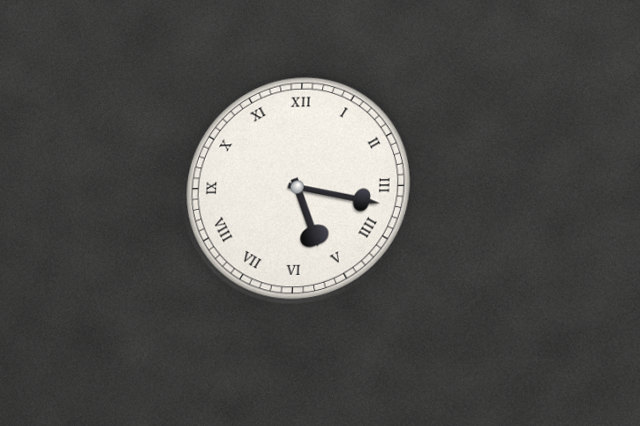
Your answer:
5 h 17 min
